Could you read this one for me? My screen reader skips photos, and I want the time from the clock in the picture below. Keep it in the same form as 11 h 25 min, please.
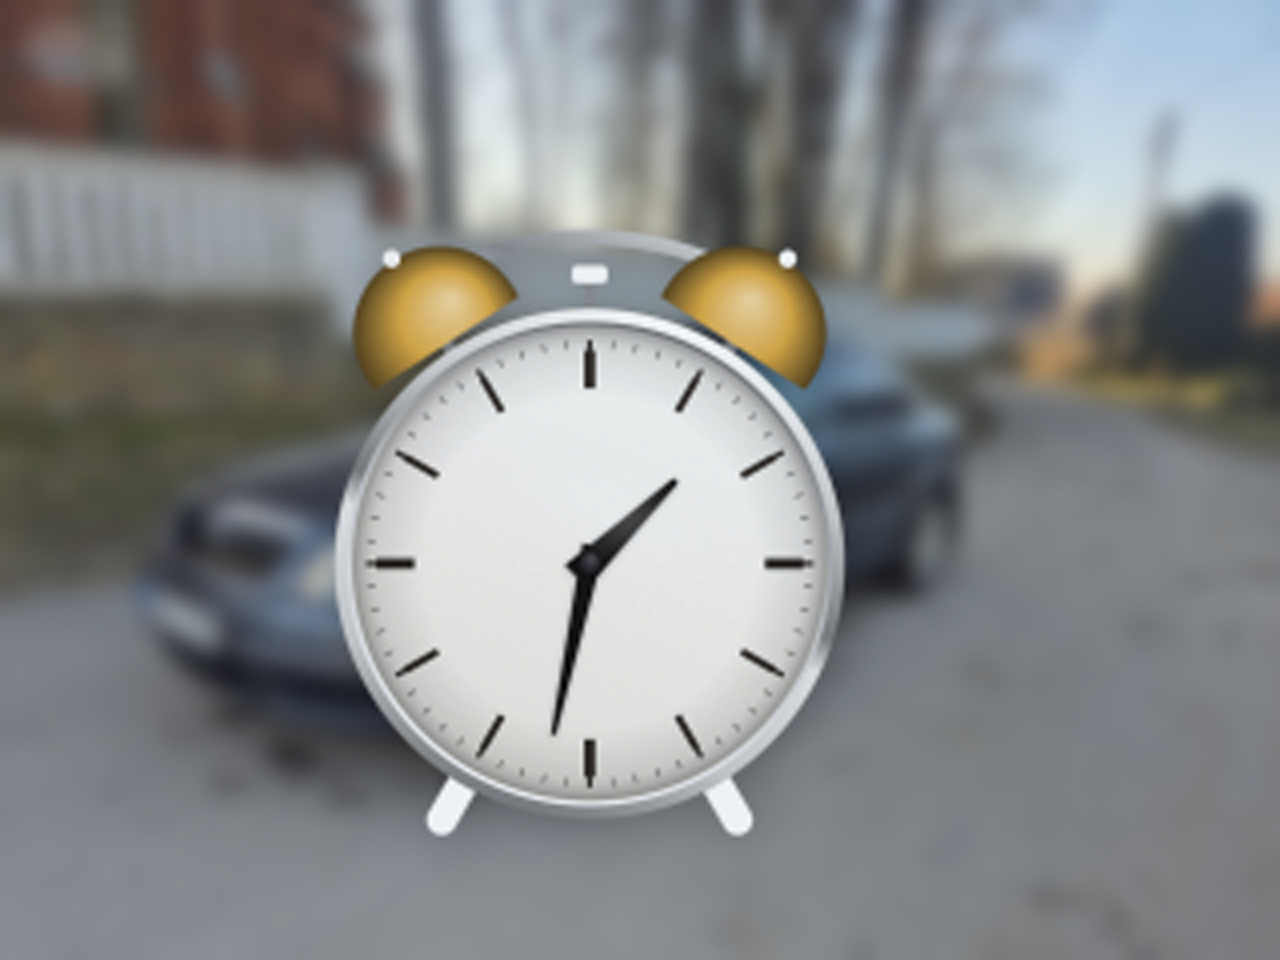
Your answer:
1 h 32 min
